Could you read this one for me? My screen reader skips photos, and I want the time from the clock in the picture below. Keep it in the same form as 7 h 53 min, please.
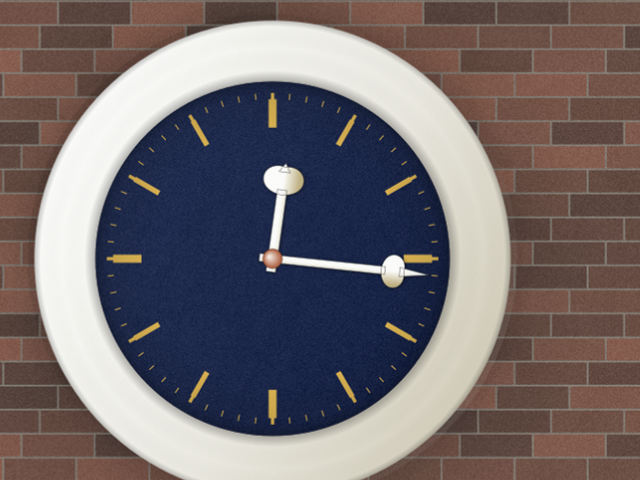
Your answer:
12 h 16 min
